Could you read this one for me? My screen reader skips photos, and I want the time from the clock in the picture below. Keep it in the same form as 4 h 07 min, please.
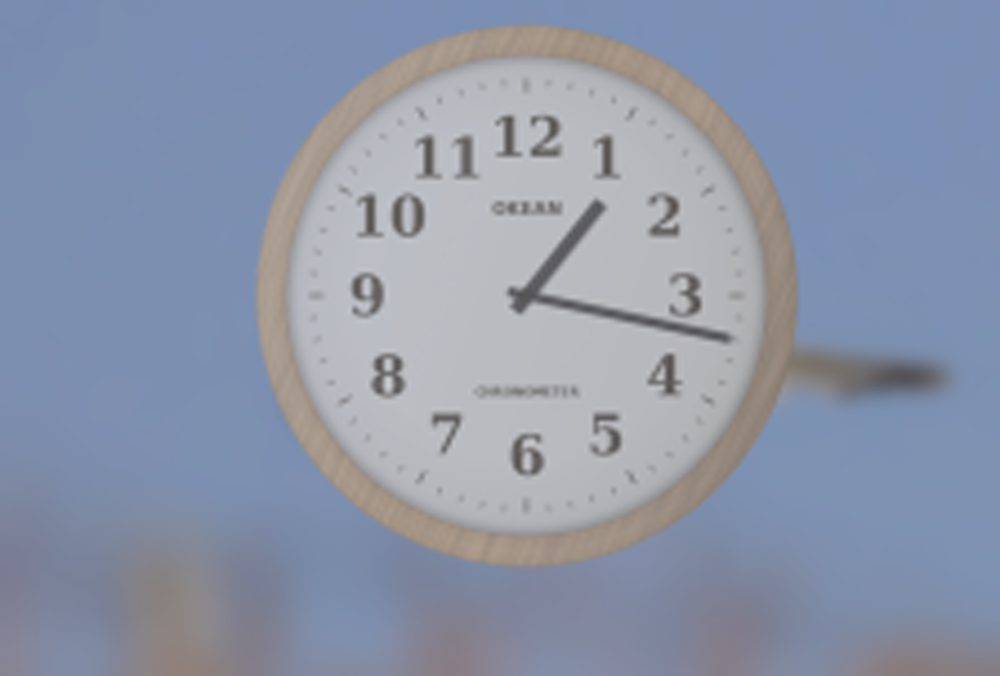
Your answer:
1 h 17 min
